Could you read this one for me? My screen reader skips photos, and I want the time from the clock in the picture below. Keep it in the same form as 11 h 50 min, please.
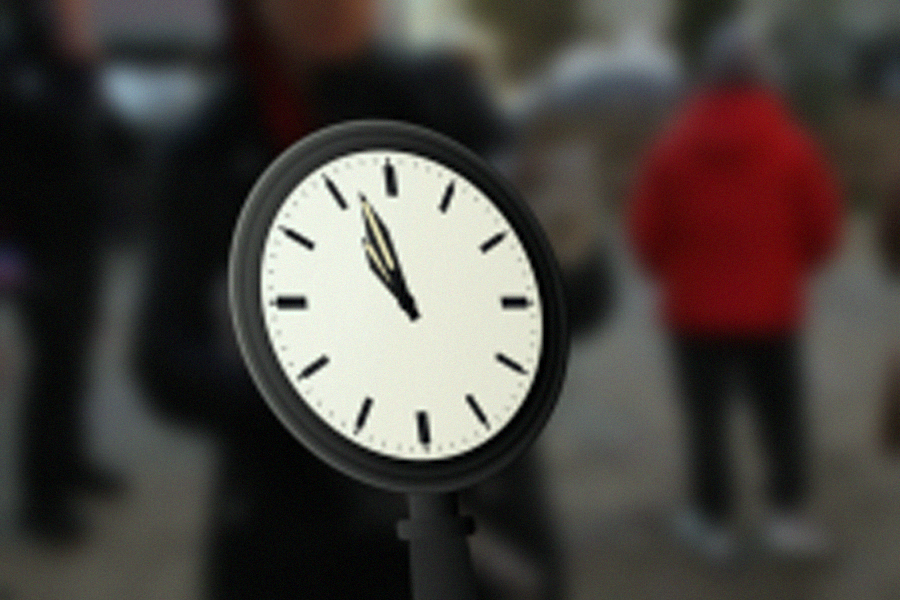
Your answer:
10 h 57 min
